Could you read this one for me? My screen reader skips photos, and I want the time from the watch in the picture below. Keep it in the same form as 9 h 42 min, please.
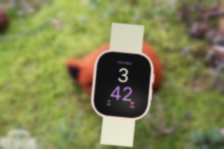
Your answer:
3 h 42 min
